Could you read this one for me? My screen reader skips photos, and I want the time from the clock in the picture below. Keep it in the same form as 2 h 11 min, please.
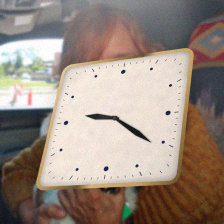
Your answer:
9 h 21 min
